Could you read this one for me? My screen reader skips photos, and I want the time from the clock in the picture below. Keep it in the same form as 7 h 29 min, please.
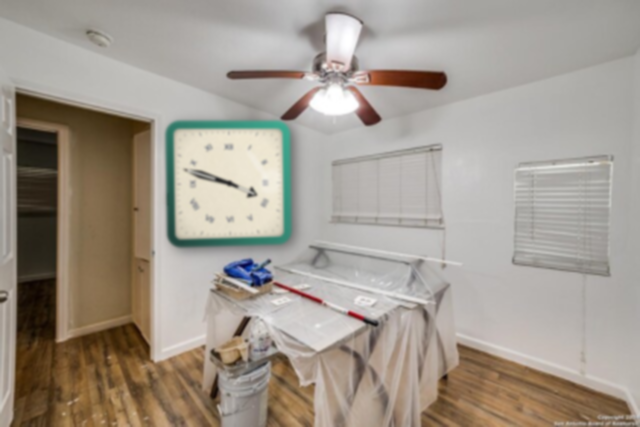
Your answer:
3 h 48 min
